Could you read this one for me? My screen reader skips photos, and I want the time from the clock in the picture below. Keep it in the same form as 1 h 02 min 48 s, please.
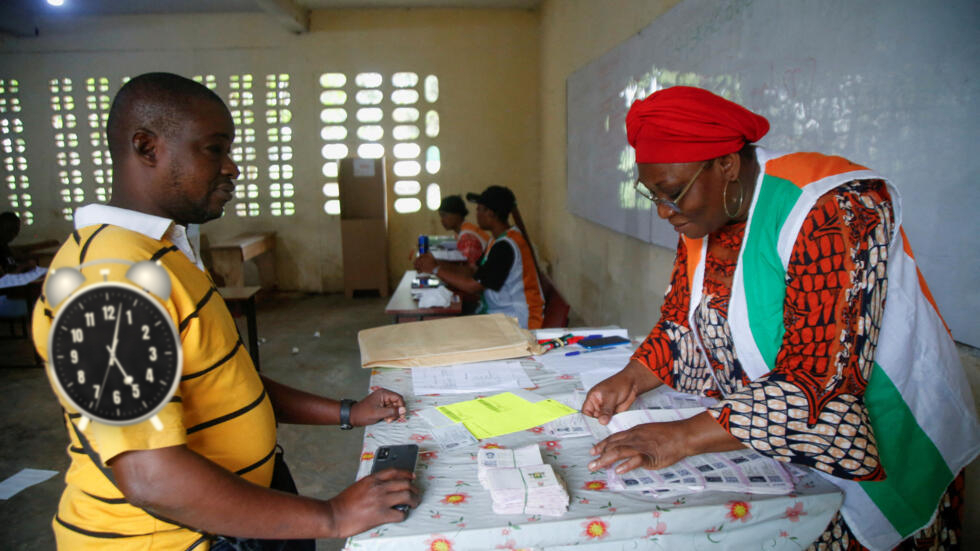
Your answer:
5 h 02 min 34 s
